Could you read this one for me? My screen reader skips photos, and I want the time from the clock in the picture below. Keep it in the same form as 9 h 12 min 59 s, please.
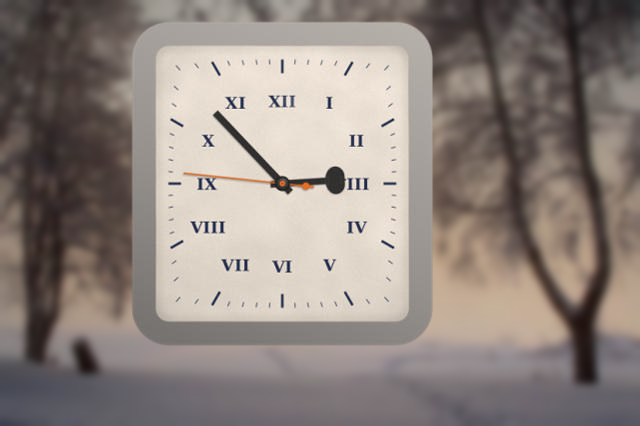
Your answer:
2 h 52 min 46 s
